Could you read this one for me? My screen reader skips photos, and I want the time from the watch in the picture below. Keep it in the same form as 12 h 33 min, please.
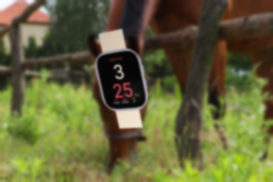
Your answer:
3 h 25 min
